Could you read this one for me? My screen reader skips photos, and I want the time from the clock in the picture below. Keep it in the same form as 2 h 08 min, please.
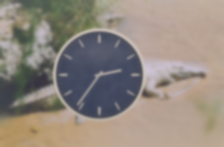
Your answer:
2 h 36 min
